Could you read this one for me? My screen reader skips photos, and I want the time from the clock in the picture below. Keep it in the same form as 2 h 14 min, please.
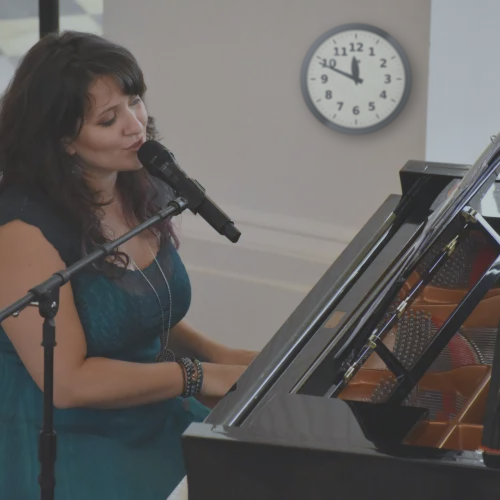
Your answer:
11 h 49 min
